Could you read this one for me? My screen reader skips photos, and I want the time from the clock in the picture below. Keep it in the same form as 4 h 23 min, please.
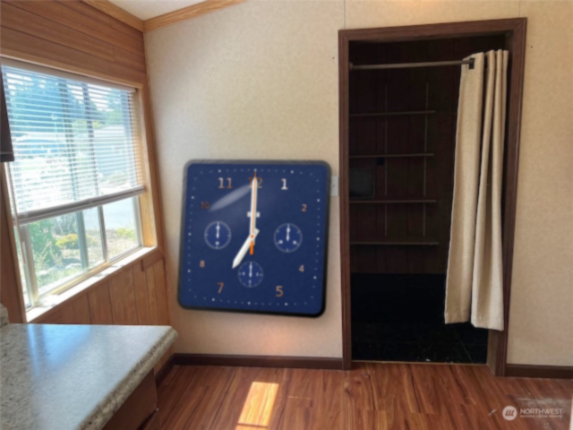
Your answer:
7 h 00 min
